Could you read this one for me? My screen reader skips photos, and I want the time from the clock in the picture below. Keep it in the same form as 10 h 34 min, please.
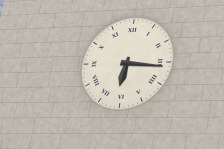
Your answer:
6 h 16 min
